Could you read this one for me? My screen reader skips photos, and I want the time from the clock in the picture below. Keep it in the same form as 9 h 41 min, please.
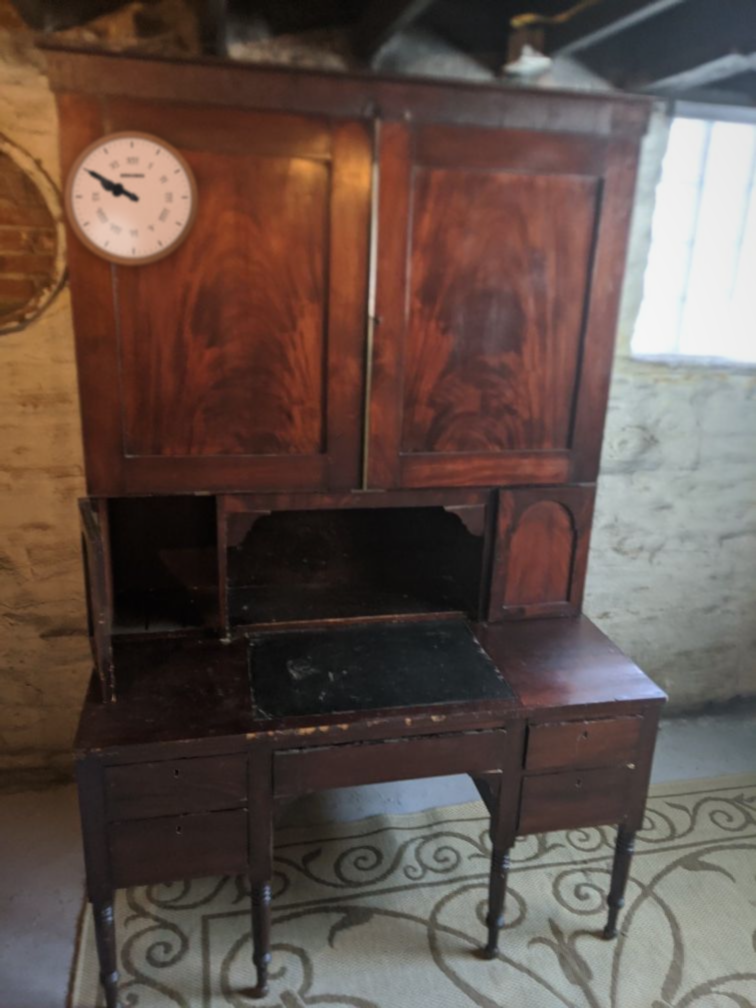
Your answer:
9 h 50 min
